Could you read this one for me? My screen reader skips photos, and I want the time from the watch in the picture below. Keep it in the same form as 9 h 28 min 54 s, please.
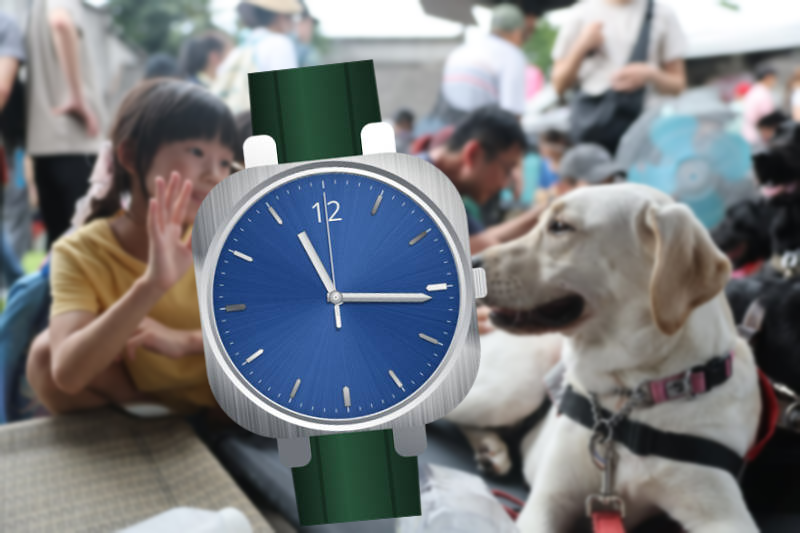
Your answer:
11 h 16 min 00 s
